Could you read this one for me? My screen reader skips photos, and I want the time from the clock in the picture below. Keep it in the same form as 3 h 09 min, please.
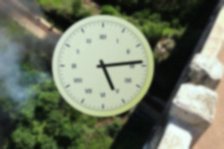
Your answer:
5 h 14 min
